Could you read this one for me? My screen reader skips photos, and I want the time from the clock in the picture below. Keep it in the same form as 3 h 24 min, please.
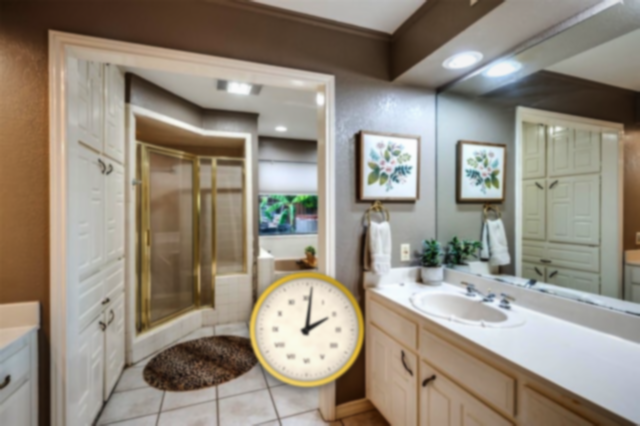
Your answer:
2 h 01 min
